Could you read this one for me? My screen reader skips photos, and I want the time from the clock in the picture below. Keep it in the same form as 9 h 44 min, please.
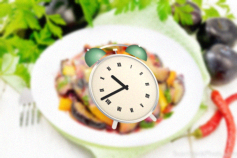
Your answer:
10 h 42 min
